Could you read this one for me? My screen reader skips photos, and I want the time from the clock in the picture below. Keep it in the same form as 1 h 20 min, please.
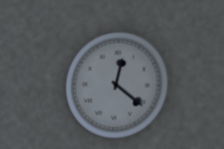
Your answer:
12 h 21 min
